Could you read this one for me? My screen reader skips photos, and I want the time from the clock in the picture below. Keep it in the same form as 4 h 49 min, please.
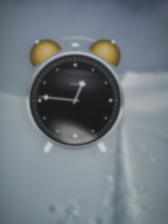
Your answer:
12 h 46 min
